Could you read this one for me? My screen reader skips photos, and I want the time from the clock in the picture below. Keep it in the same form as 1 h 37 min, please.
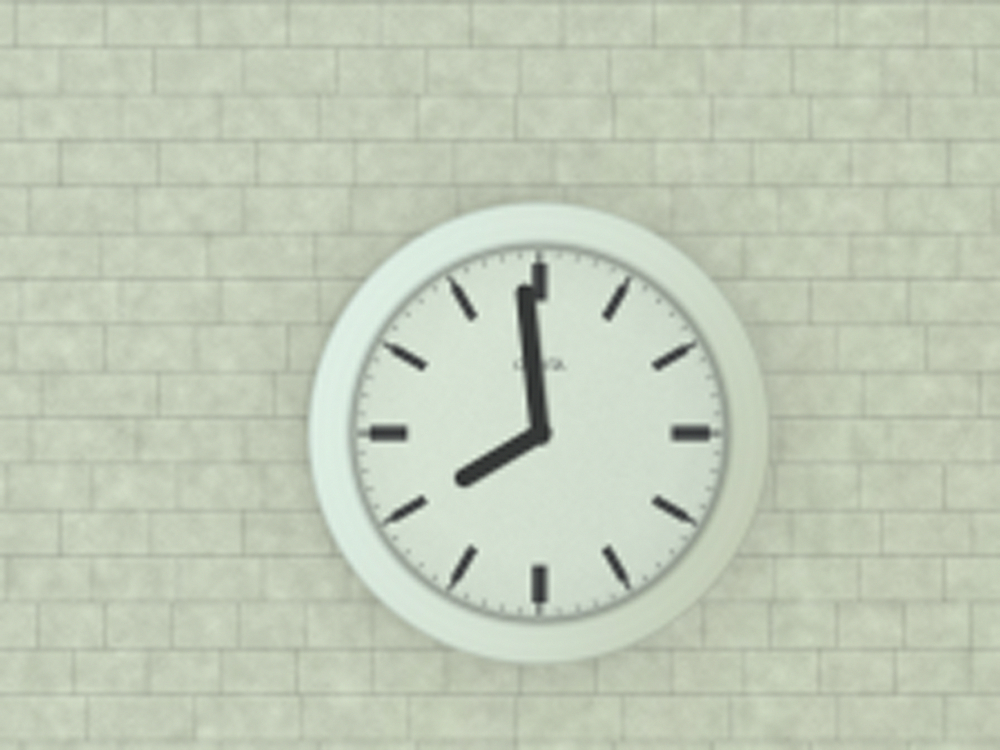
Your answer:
7 h 59 min
